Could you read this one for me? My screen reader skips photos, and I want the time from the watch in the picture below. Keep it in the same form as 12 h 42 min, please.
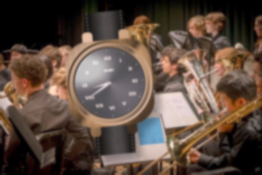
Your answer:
8 h 40 min
